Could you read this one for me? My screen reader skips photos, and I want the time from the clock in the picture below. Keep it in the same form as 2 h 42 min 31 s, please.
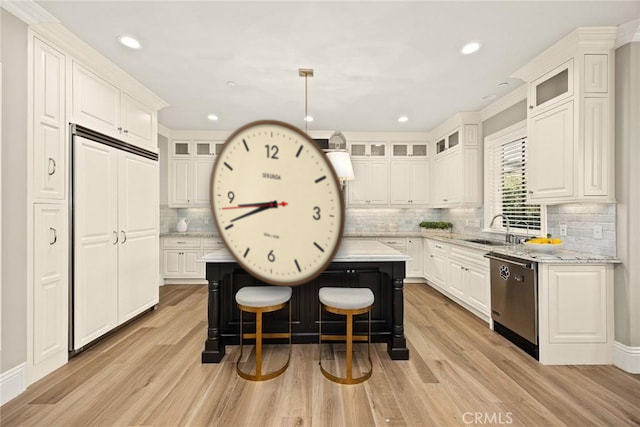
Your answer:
8 h 40 min 43 s
